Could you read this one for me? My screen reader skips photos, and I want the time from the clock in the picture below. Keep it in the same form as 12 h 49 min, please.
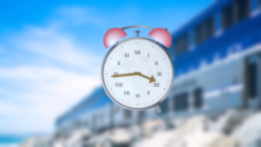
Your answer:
3 h 44 min
